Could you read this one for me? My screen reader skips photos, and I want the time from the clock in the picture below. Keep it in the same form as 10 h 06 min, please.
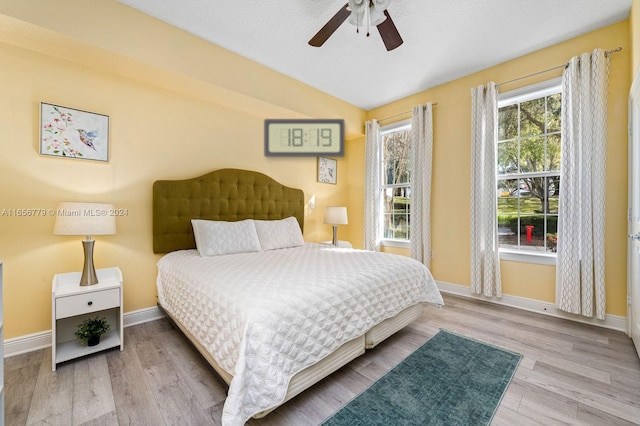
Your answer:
18 h 19 min
